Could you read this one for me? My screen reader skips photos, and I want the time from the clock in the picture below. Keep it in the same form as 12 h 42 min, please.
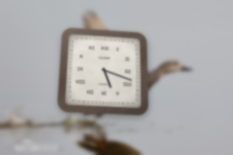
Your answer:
5 h 18 min
